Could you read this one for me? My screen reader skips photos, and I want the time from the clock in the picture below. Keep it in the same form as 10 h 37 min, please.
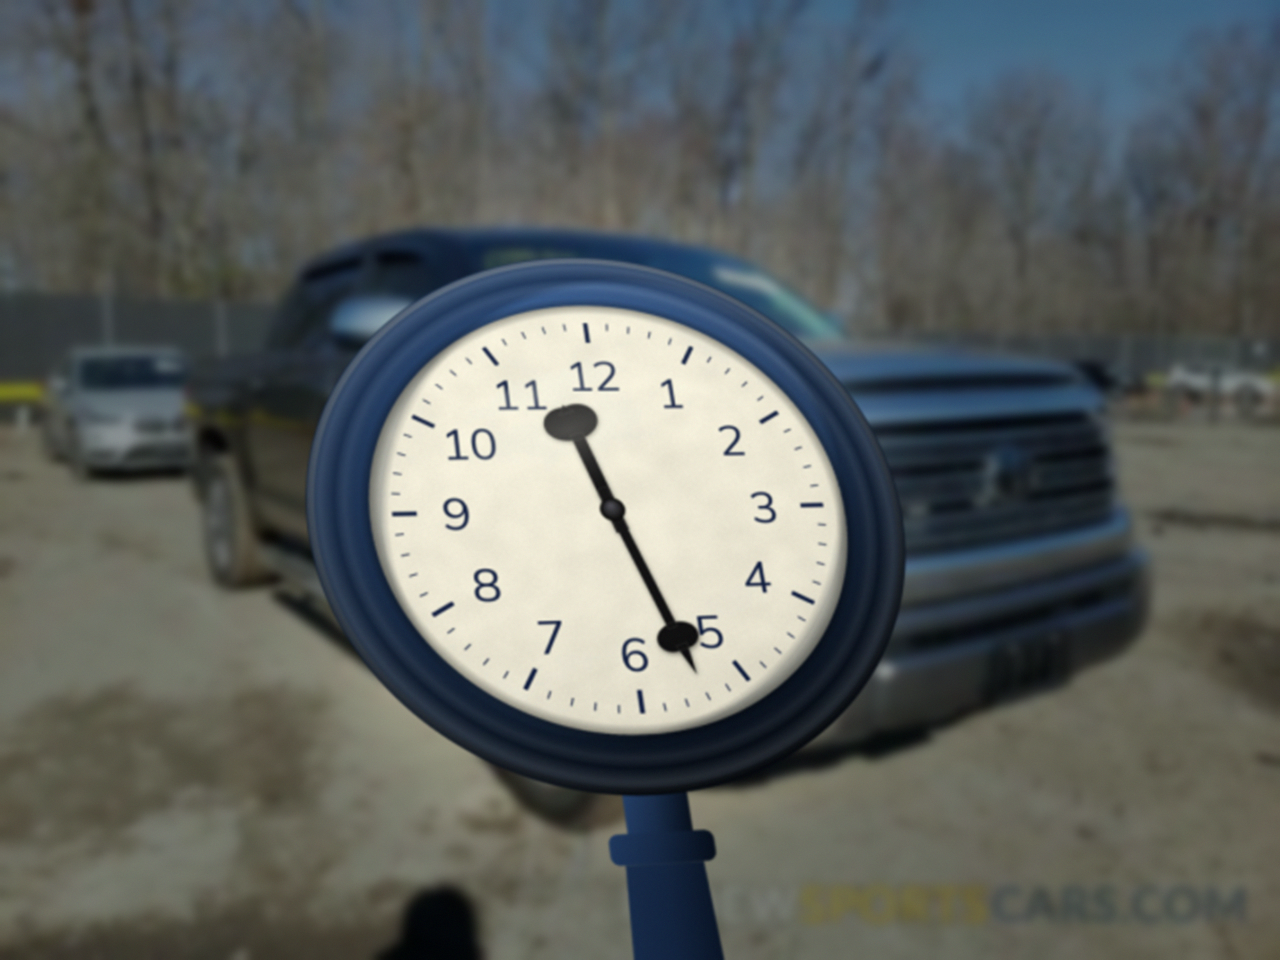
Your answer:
11 h 27 min
